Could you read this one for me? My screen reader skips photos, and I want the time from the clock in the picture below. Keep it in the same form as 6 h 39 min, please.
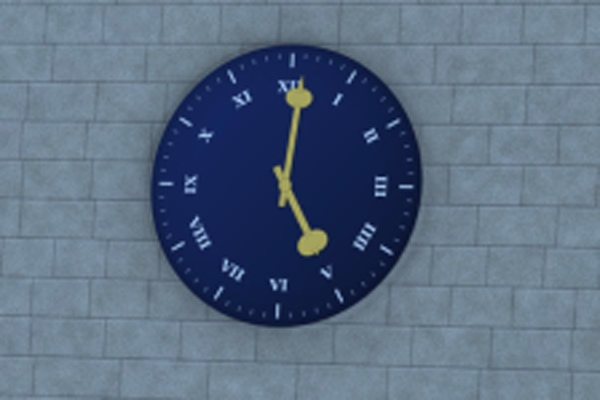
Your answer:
5 h 01 min
